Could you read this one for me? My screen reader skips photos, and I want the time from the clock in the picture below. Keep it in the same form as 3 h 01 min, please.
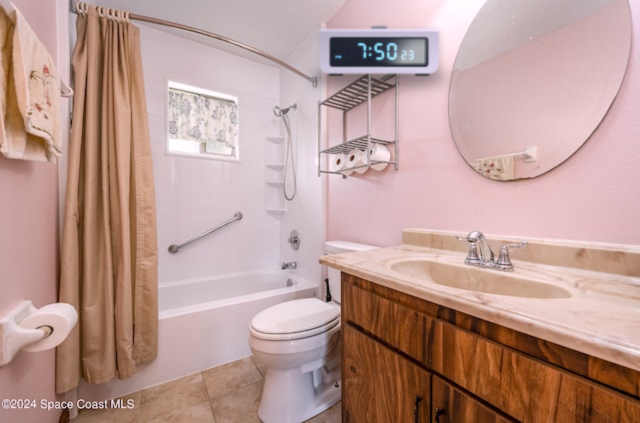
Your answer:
7 h 50 min
